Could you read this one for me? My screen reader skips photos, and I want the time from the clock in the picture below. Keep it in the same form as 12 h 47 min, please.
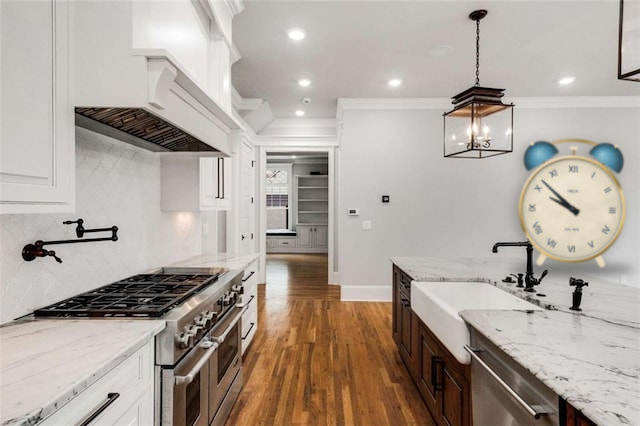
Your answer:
9 h 52 min
